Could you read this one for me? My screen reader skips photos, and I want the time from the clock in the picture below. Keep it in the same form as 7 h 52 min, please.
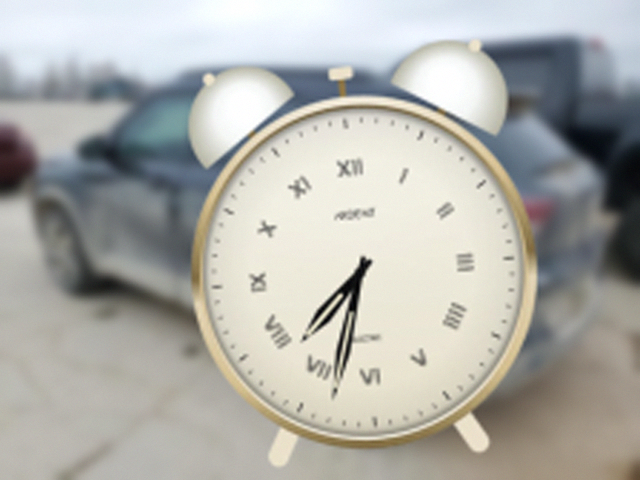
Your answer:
7 h 33 min
